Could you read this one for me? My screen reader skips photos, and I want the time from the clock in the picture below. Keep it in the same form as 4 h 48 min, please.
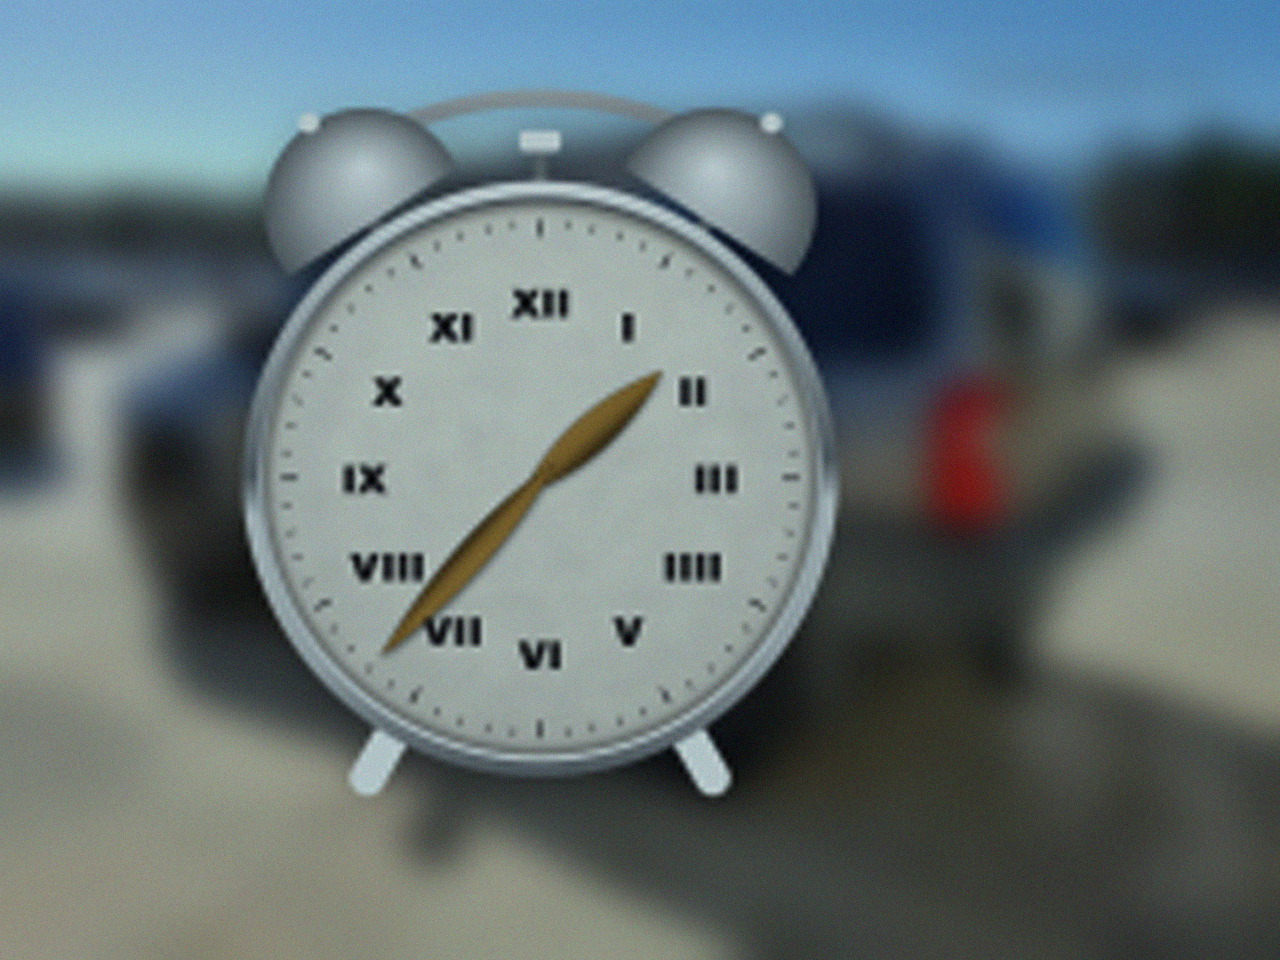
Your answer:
1 h 37 min
